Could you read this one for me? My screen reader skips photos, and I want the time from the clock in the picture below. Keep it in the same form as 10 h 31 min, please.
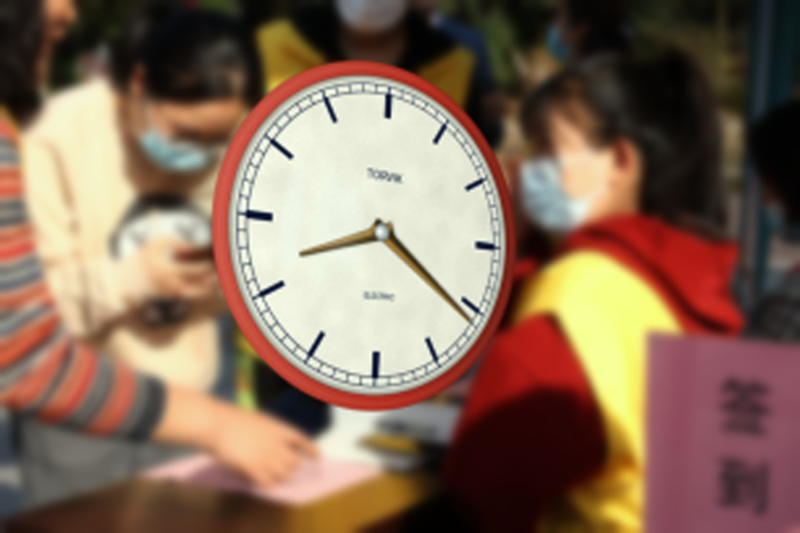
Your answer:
8 h 21 min
